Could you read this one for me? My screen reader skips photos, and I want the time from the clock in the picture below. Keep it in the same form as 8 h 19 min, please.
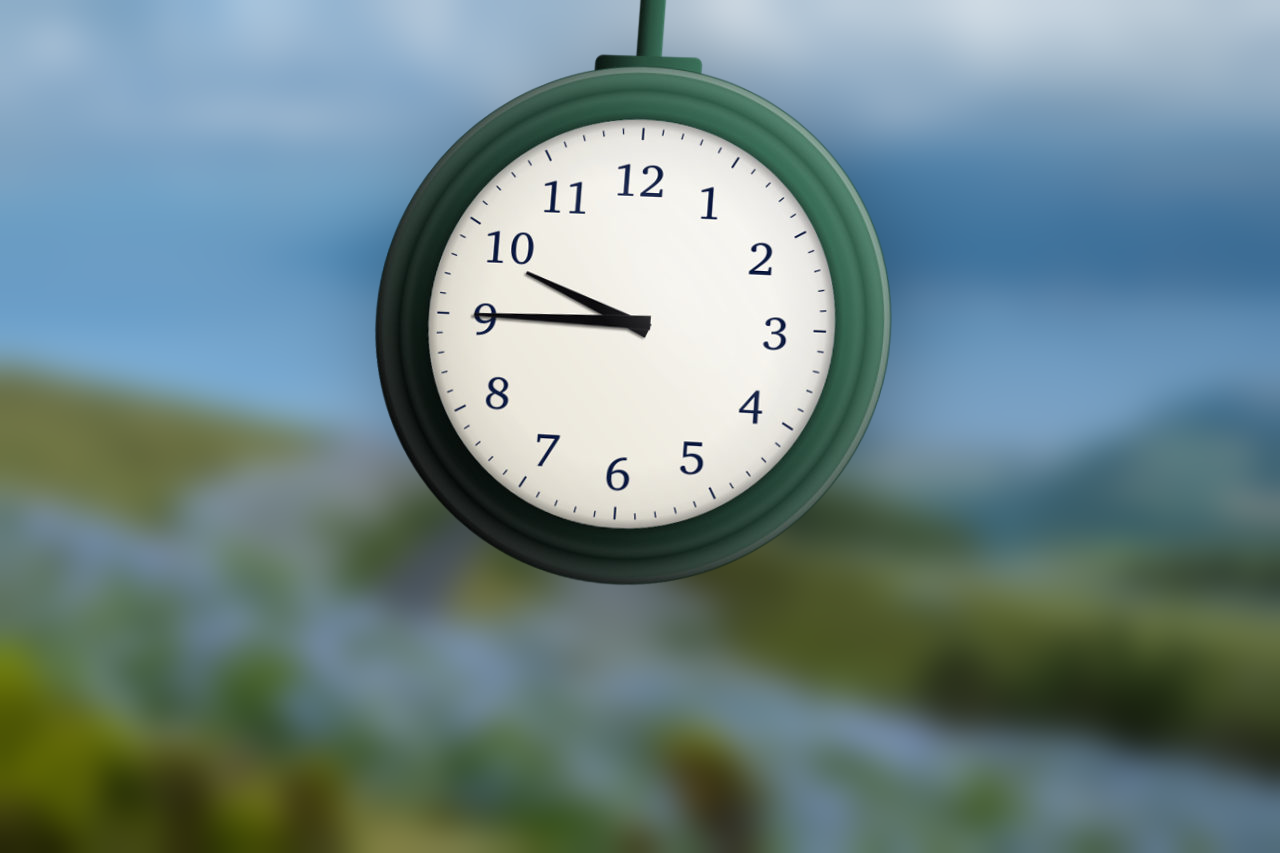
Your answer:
9 h 45 min
